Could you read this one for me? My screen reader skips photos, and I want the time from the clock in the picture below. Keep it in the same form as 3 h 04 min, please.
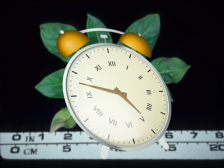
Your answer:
4 h 48 min
